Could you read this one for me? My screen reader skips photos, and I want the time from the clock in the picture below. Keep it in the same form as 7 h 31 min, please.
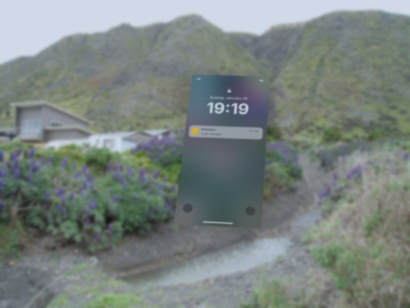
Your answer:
19 h 19 min
